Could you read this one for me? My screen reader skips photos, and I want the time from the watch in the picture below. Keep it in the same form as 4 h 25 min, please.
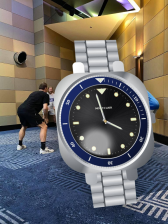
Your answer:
3 h 58 min
